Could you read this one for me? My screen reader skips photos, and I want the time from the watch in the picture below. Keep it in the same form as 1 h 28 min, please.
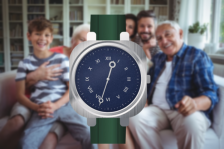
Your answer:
12 h 33 min
